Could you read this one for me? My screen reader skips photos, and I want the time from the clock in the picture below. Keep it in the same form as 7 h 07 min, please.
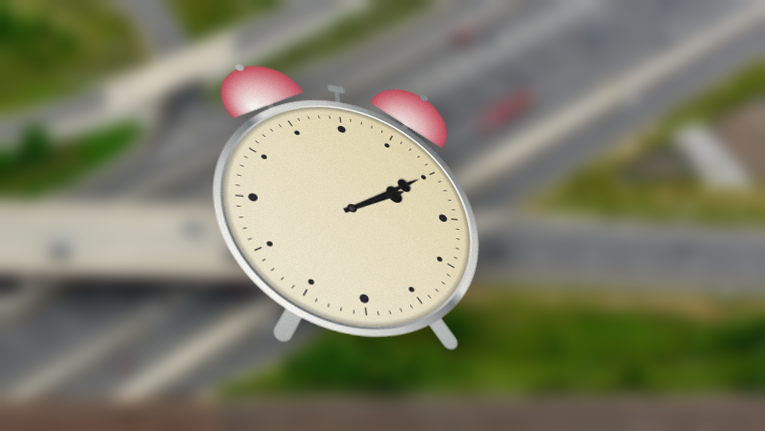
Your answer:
2 h 10 min
